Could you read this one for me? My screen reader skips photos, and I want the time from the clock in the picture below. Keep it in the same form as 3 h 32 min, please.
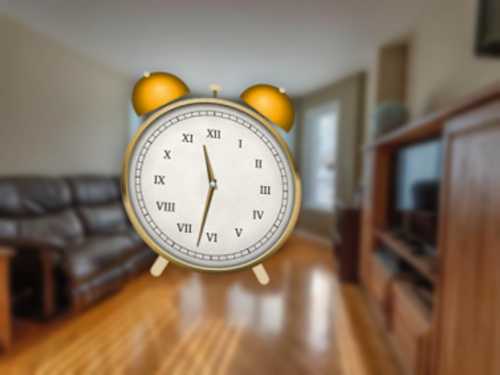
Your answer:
11 h 32 min
